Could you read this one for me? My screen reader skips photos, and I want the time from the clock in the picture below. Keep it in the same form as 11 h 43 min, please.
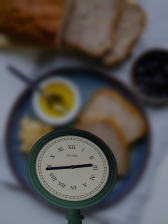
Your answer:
2 h 44 min
